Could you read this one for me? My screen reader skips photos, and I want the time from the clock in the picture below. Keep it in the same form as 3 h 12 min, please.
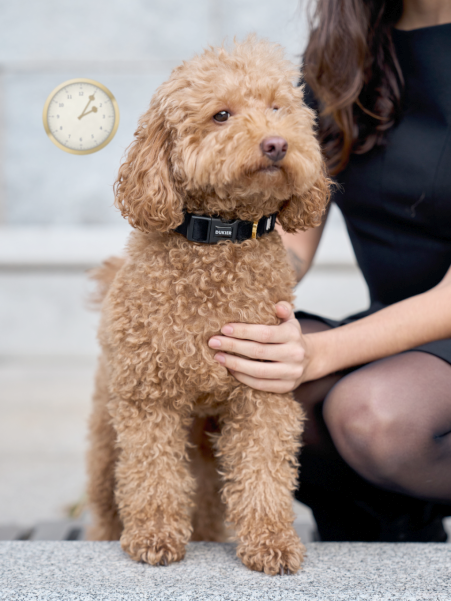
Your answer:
2 h 05 min
